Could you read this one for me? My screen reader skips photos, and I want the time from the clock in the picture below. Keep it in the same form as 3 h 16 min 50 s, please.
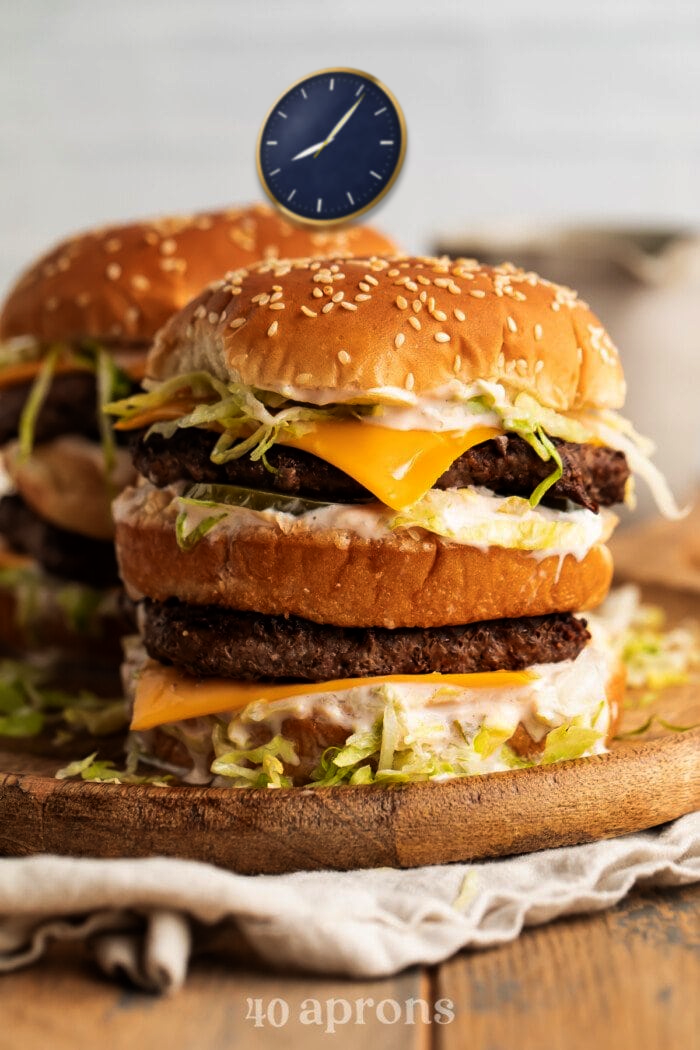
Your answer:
8 h 06 min 06 s
